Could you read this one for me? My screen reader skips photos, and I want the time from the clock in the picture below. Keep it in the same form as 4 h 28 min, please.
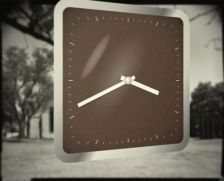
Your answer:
3 h 41 min
